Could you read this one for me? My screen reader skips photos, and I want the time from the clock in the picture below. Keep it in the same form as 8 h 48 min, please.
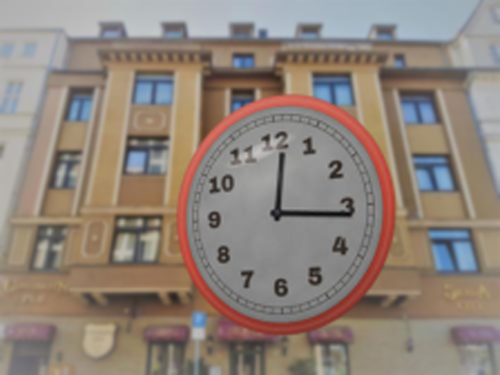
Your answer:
12 h 16 min
